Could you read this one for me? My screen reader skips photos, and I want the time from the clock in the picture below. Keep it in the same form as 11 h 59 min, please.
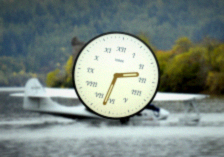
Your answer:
2 h 32 min
